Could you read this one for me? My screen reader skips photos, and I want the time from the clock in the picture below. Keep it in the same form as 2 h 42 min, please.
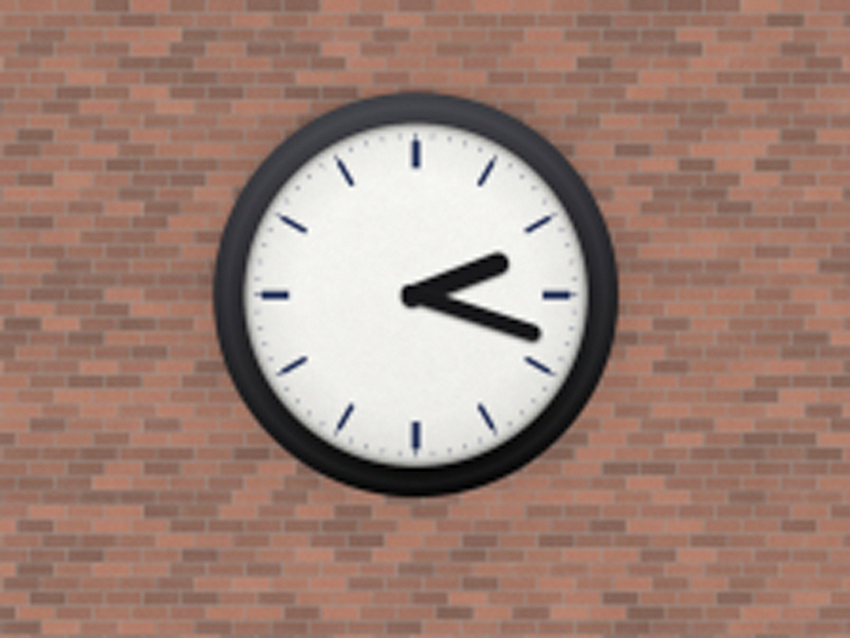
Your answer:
2 h 18 min
